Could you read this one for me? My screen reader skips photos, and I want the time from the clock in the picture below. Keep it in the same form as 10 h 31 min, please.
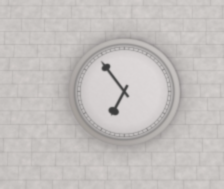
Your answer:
6 h 54 min
